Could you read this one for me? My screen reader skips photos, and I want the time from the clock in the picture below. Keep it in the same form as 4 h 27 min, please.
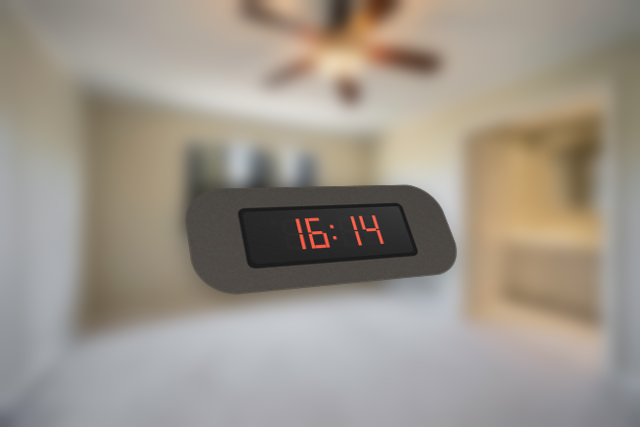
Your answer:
16 h 14 min
